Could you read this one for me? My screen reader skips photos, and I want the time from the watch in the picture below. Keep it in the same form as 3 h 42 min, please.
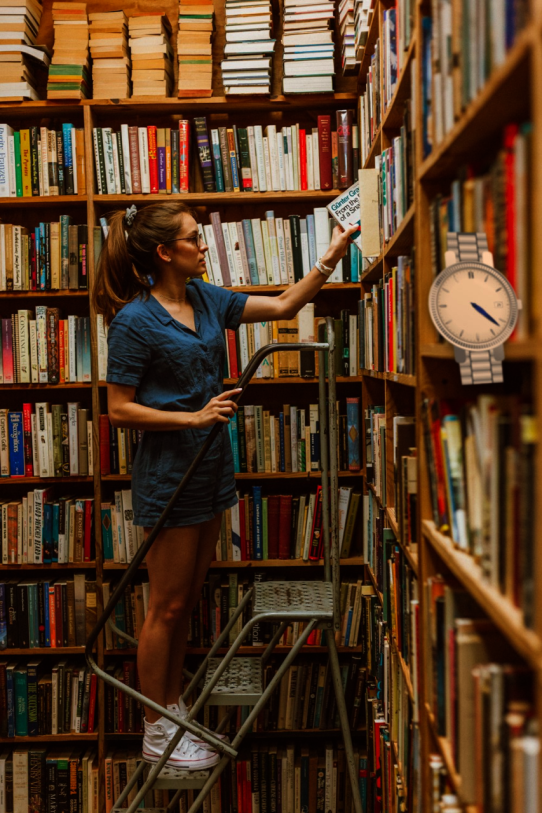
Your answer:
4 h 22 min
